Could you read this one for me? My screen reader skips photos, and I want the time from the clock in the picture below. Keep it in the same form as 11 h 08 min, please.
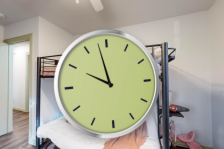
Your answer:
9 h 58 min
